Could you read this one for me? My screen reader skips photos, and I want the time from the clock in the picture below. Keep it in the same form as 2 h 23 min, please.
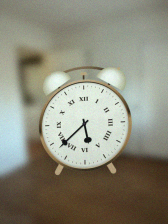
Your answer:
5 h 38 min
